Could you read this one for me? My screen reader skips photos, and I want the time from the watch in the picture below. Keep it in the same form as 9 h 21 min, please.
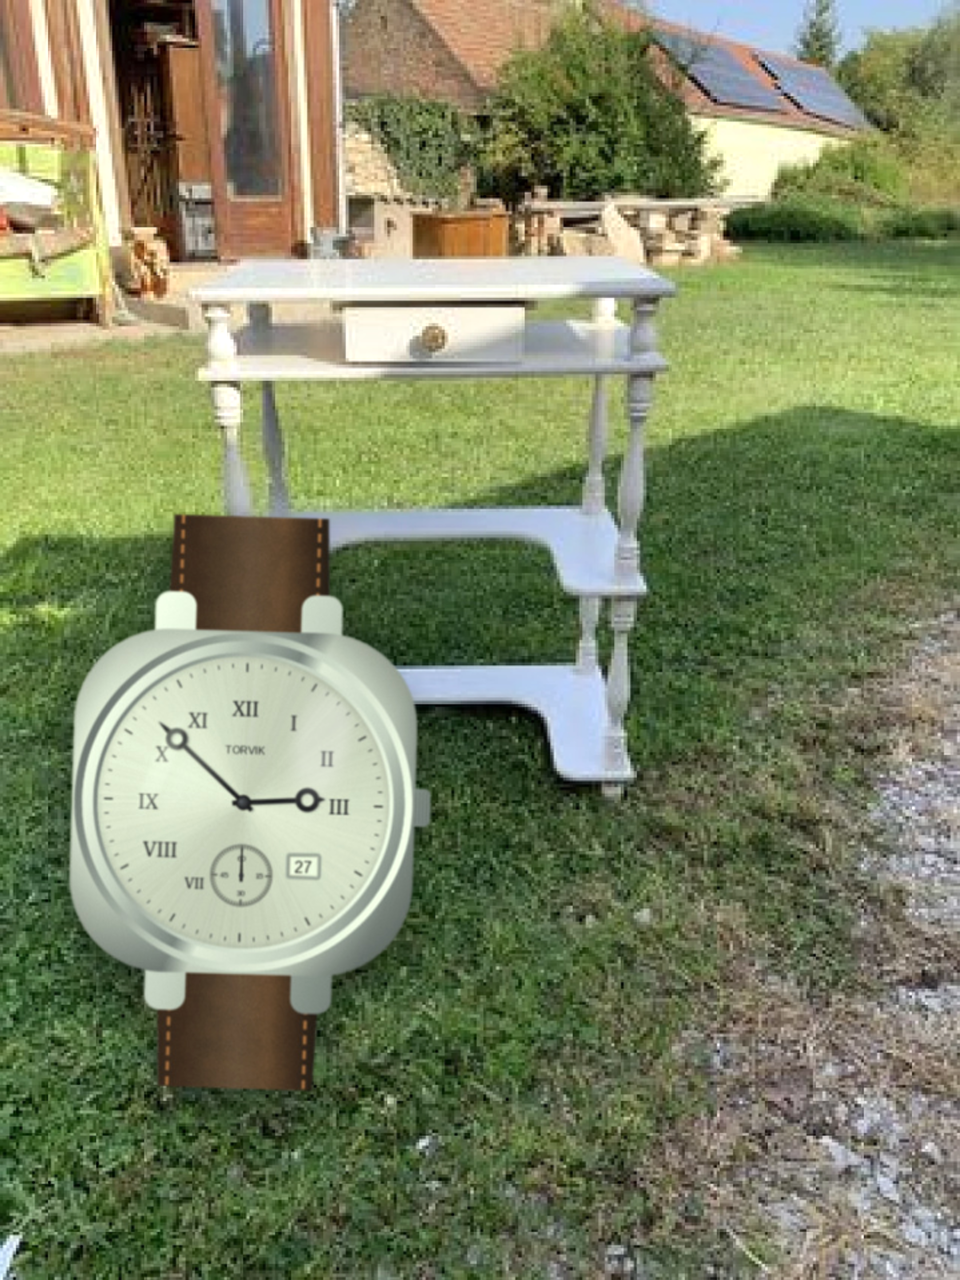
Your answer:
2 h 52 min
